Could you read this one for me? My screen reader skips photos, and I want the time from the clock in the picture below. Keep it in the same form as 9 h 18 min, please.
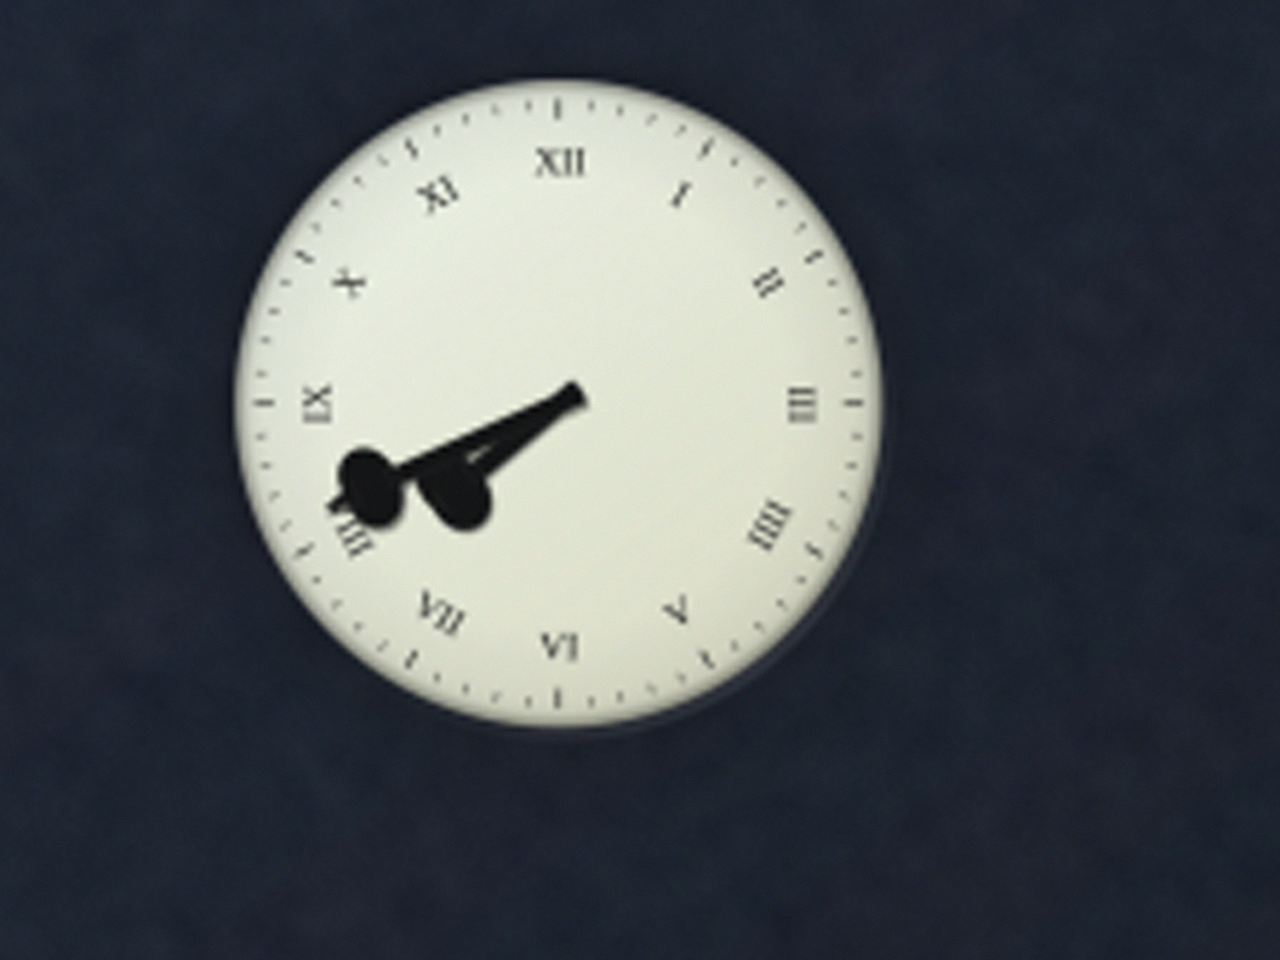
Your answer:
7 h 41 min
